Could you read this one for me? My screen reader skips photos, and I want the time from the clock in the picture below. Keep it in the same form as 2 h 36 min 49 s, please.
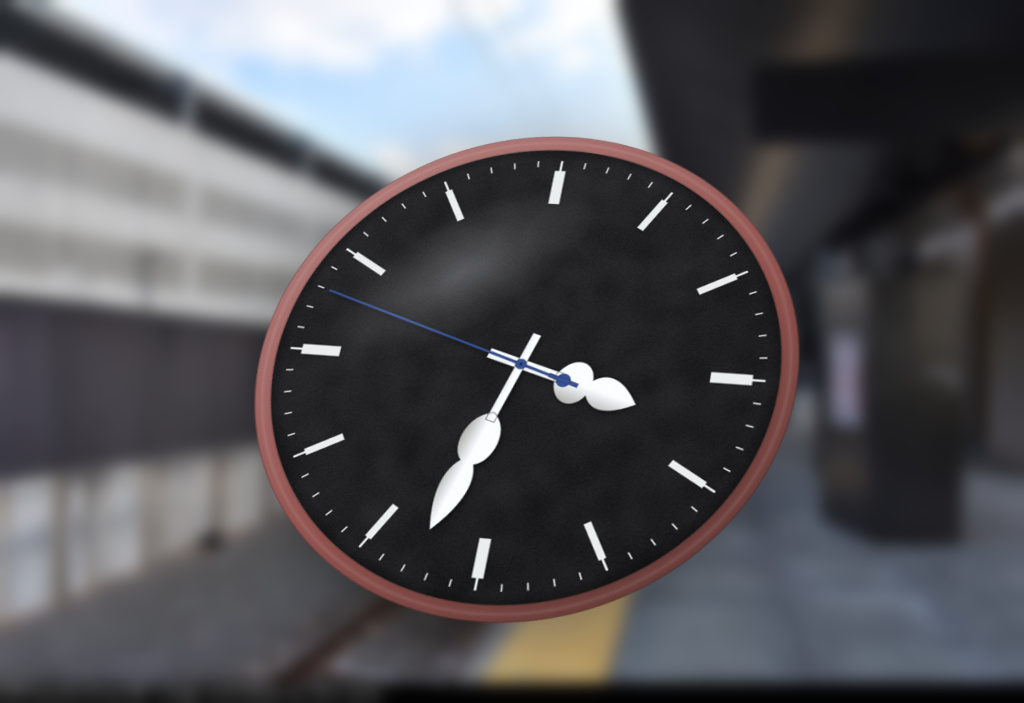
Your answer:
3 h 32 min 48 s
